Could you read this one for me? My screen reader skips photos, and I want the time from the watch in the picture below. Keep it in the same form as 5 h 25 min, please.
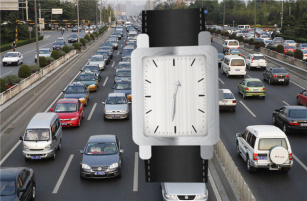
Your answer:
12 h 31 min
